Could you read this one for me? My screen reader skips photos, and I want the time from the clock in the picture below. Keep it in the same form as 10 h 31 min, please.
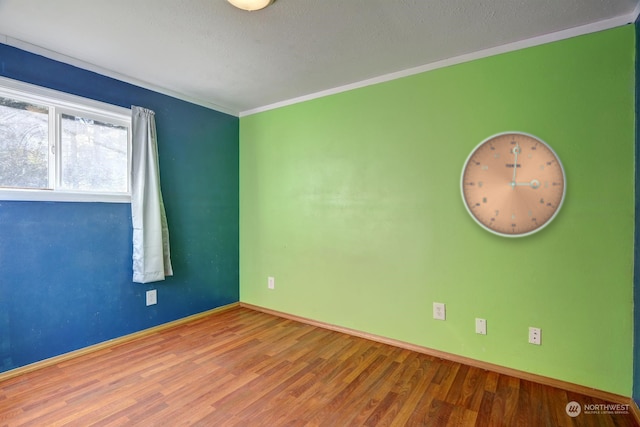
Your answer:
3 h 01 min
